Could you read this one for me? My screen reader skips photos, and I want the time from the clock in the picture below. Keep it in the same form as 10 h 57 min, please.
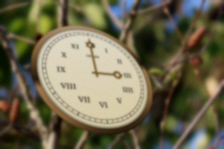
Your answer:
3 h 00 min
